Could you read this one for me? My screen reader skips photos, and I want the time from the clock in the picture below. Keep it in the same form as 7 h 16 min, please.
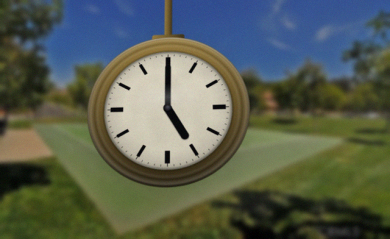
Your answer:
5 h 00 min
